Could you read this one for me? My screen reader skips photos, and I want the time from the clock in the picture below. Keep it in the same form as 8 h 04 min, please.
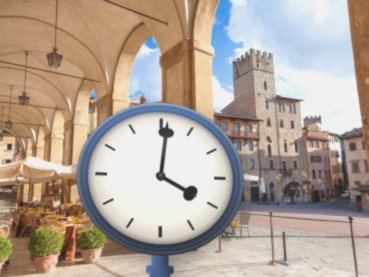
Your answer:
4 h 01 min
